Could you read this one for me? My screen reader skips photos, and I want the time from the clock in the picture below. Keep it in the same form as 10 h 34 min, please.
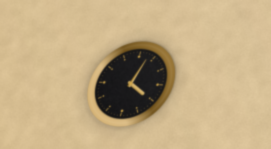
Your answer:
4 h 03 min
